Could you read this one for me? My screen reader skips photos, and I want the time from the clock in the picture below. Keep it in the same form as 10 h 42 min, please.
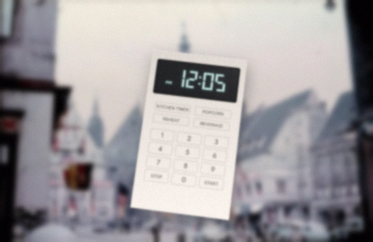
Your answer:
12 h 05 min
